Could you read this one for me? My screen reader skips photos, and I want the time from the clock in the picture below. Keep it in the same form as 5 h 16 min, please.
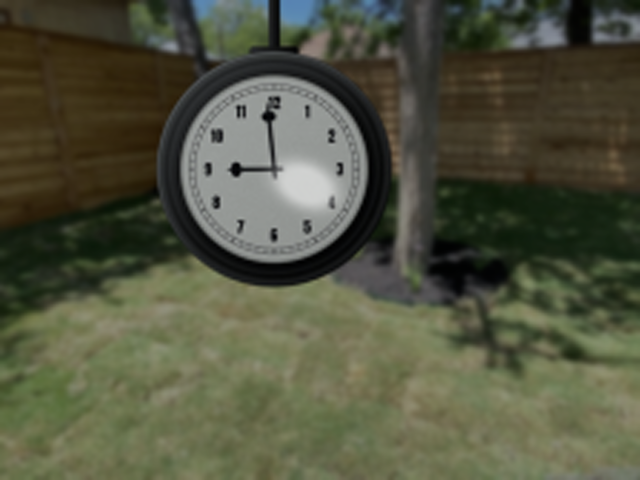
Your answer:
8 h 59 min
